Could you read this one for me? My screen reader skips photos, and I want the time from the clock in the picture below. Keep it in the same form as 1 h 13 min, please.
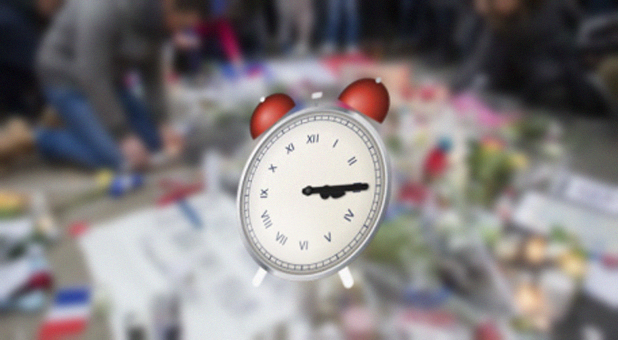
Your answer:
3 h 15 min
